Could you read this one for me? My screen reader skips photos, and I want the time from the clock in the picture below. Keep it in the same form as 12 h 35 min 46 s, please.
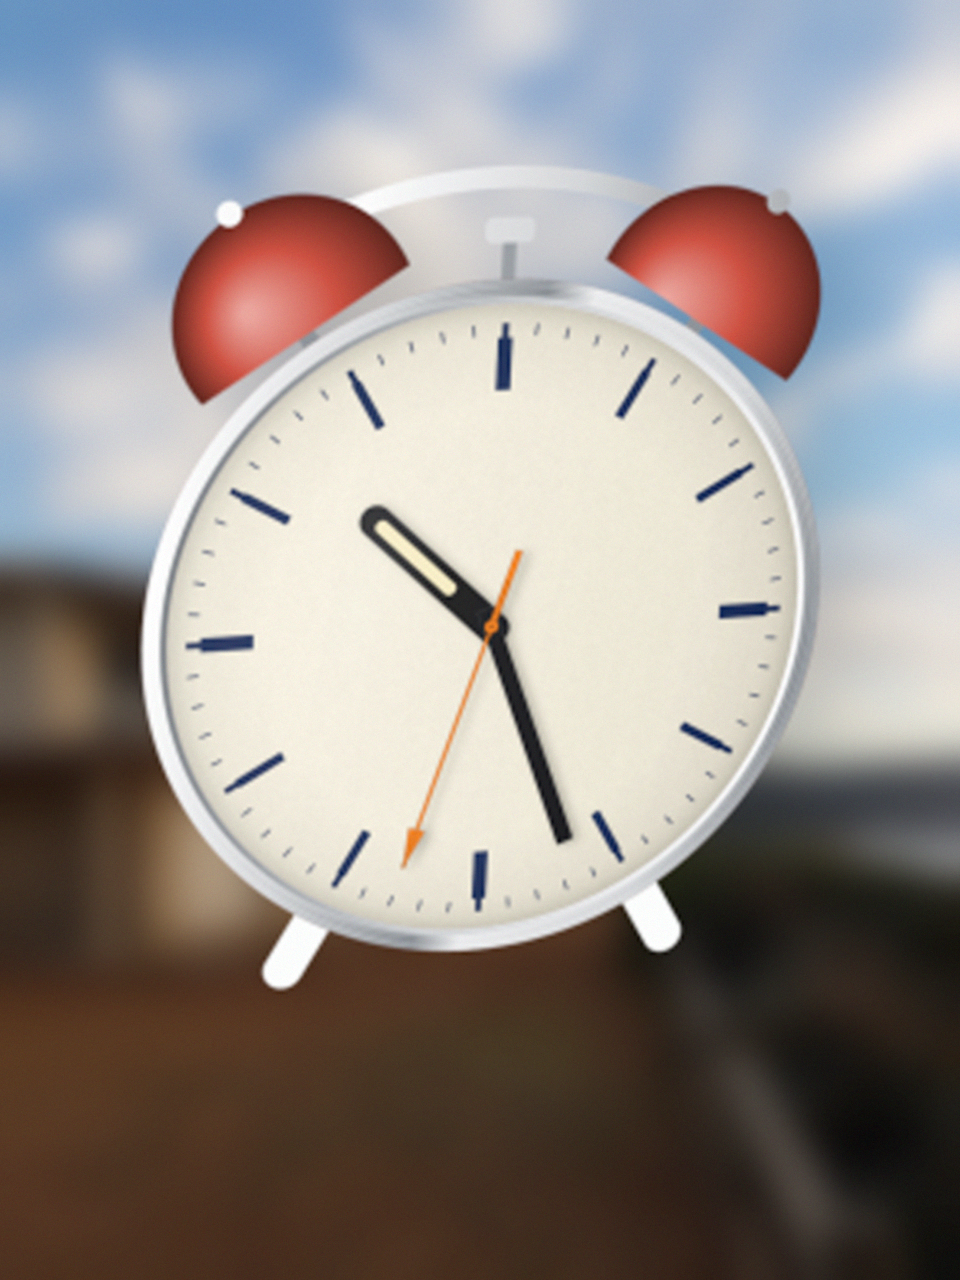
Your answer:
10 h 26 min 33 s
